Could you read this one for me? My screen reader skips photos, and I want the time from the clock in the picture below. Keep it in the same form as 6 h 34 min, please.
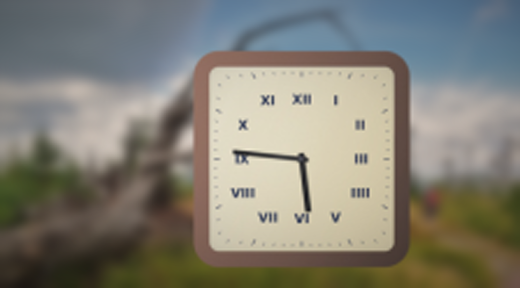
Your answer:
5 h 46 min
